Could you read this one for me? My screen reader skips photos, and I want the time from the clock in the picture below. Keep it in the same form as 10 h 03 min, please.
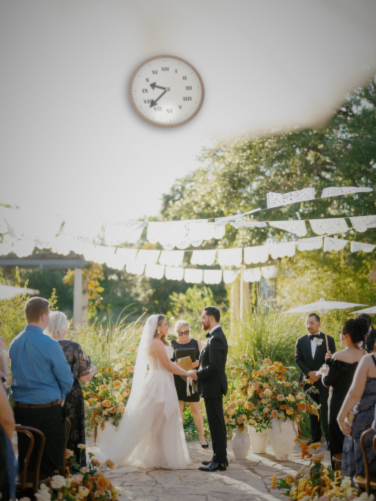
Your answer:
9 h 38 min
